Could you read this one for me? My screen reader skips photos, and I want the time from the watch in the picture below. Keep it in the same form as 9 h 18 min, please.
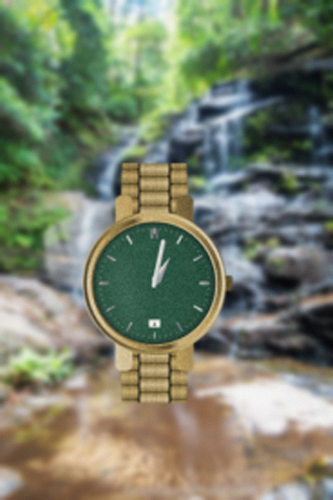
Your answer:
1 h 02 min
